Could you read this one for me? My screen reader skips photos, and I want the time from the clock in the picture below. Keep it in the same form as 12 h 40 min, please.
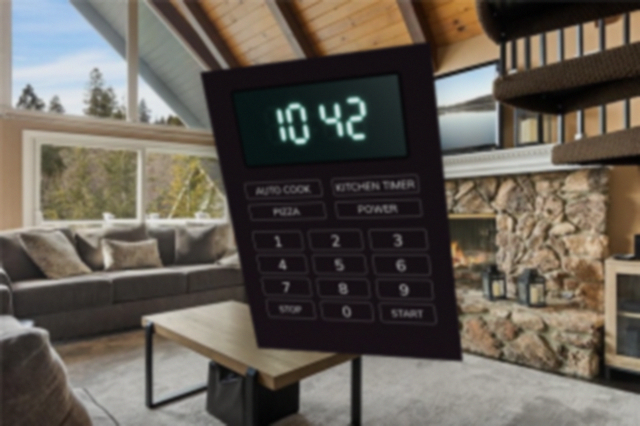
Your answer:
10 h 42 min
